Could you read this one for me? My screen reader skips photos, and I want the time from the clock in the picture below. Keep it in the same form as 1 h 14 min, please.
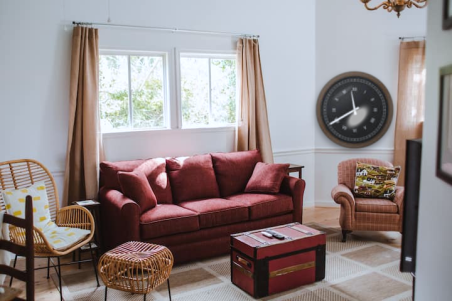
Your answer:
11 h 40 min
